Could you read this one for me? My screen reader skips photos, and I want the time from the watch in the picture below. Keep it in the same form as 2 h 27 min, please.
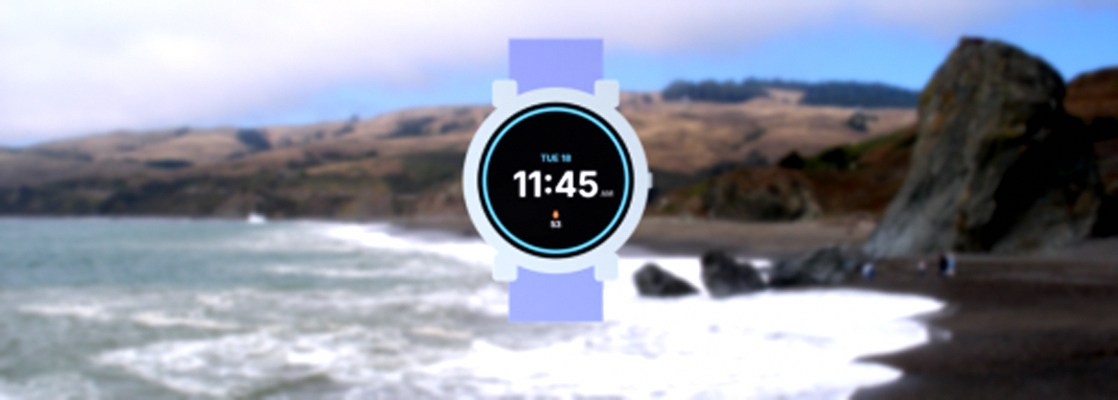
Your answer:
11 h 45 min
